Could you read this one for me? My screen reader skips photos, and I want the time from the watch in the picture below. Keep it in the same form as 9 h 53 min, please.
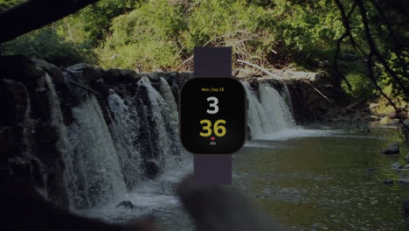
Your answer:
3 h 36 min
